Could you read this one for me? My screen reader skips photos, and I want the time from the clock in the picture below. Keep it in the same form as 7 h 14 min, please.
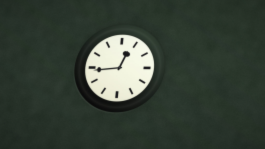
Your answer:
12 h 44 min
